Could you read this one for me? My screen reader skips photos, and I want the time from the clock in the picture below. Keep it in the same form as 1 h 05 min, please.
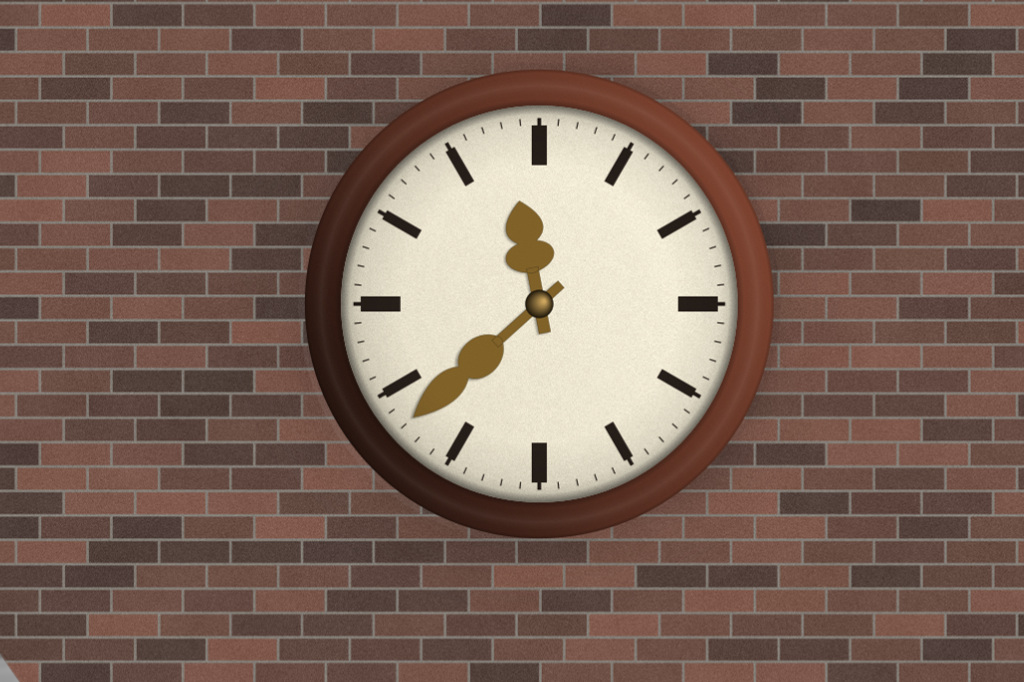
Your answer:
11 h 38 min
